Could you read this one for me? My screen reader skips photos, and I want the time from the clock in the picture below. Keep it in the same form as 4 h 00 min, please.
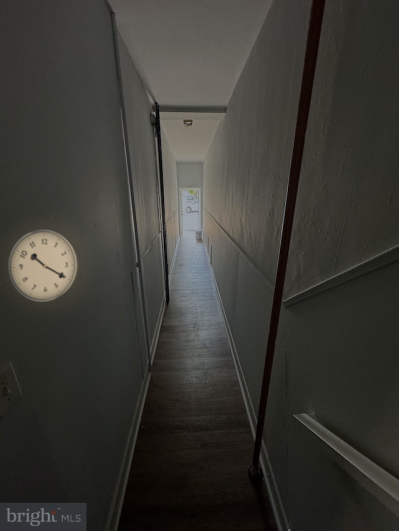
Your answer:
10 h 20 min
